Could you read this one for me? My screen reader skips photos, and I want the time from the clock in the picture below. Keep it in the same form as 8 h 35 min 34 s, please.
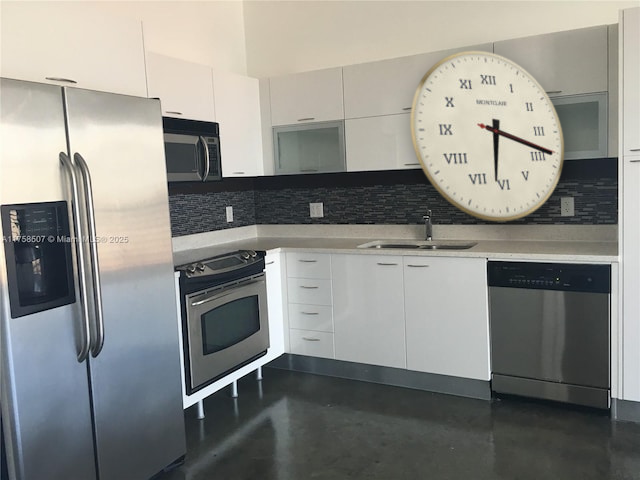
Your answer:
6 h 18 min 18 s
